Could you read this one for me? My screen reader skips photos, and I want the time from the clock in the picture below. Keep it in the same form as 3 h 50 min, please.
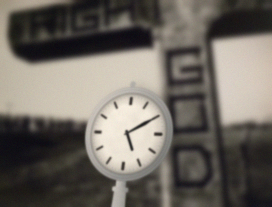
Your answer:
5 h 10 min
